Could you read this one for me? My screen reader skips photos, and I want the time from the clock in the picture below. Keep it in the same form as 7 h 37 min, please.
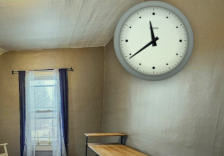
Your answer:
11 h 39 min
